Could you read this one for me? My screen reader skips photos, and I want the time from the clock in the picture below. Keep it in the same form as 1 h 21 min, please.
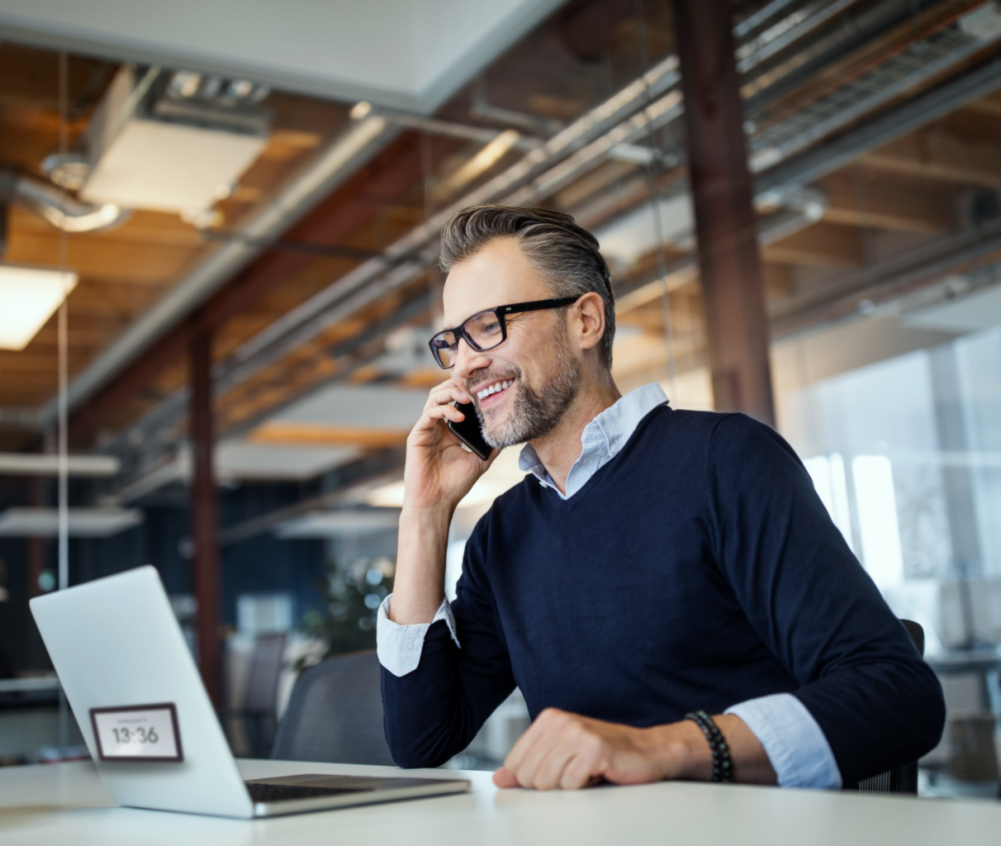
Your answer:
13 h 36 min
